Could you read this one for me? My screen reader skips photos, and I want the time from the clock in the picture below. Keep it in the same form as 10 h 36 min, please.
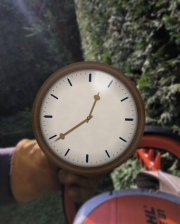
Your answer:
12 h 39 min
